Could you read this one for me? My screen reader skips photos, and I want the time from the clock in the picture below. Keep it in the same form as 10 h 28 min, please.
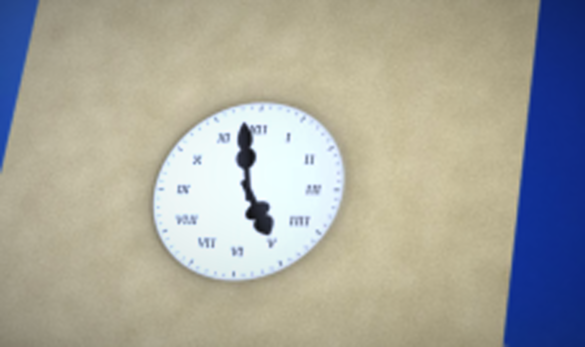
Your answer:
4 h 58 min
